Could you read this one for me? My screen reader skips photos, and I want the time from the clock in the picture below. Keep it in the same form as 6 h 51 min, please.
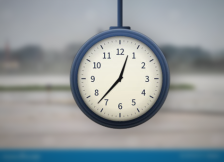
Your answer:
12 h 37 min
